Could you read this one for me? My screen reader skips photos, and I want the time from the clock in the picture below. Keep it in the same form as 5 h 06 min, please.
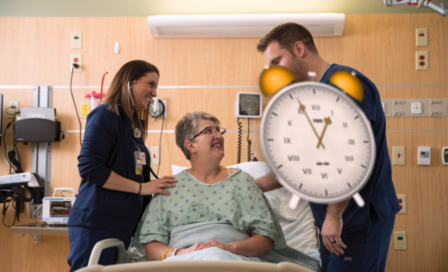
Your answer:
12 h 56 min
